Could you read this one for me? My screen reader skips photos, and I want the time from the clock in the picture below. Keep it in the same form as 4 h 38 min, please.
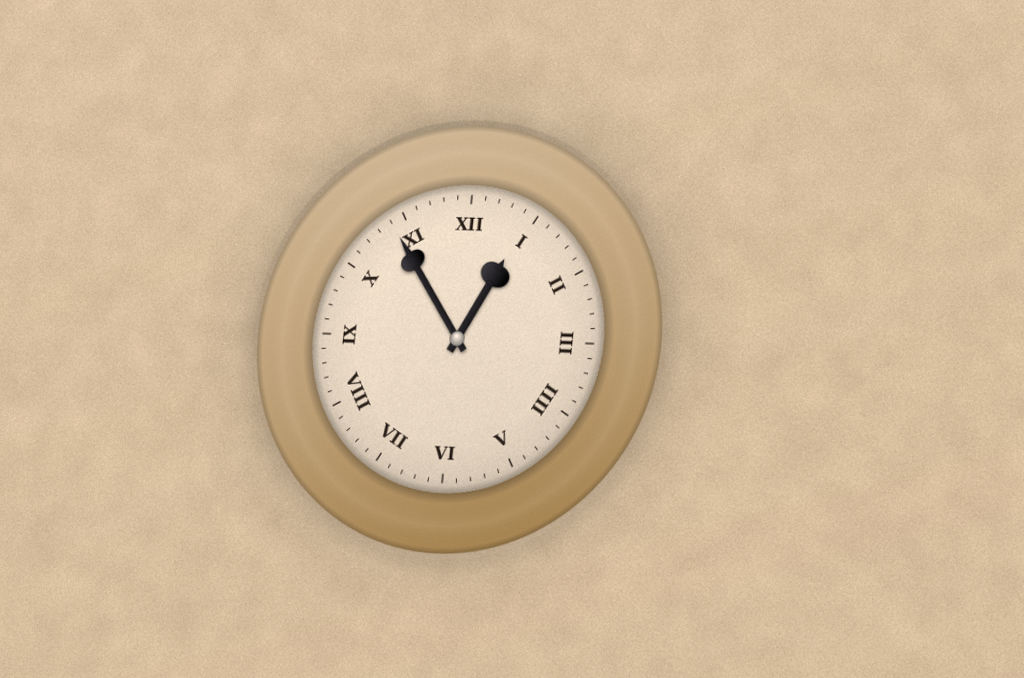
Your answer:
12 h 54 min
